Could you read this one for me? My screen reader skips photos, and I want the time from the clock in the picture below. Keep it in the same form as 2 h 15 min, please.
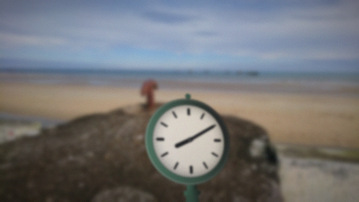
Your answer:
8 h 10 min
